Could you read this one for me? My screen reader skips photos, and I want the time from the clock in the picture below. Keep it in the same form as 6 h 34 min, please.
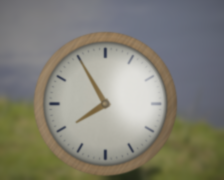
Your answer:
7 h 55 min
